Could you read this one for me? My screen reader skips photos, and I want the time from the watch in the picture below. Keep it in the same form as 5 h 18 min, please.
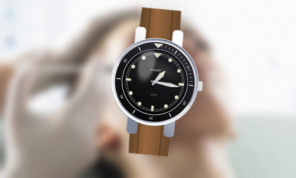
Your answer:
1 h 16 min
